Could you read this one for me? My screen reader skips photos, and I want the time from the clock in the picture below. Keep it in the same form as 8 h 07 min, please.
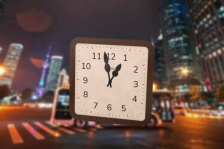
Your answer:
12 h 58 min
